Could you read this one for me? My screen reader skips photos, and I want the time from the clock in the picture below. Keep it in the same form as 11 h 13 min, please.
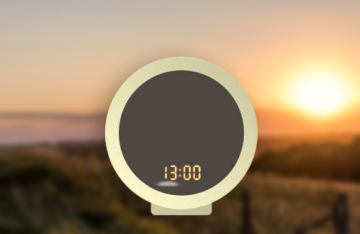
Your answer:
13 h 00 min
